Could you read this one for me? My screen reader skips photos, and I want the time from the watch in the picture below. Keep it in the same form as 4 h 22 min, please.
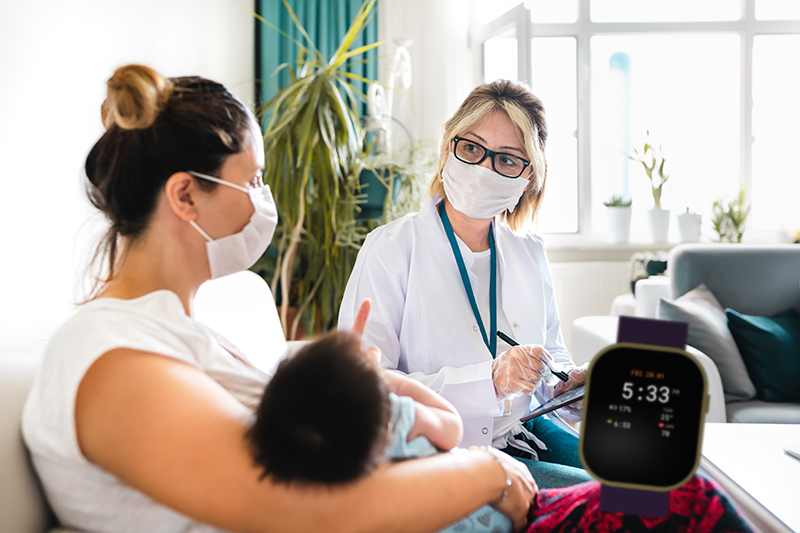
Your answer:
5 h 33 min
